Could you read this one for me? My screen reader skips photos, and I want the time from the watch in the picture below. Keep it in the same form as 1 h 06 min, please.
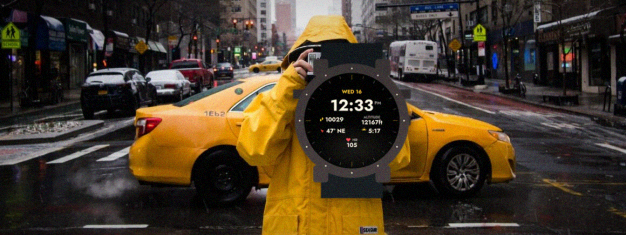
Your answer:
12 h 33 min
